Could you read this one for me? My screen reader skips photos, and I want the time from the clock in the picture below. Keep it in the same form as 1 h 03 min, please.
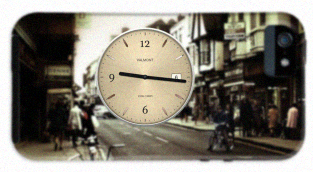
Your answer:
9 h 16 min
